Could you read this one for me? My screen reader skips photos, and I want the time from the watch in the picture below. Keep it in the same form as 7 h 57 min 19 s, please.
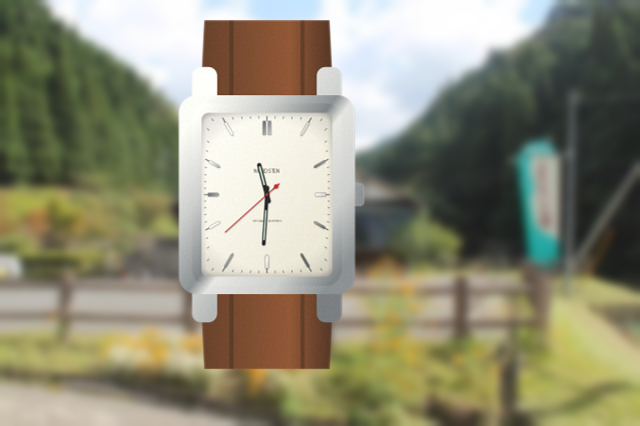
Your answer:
11 h 30 min 38 s
